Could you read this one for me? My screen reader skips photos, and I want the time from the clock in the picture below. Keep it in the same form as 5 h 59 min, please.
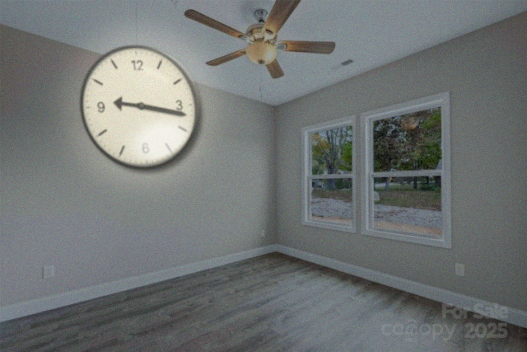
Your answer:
9 h 17 min
